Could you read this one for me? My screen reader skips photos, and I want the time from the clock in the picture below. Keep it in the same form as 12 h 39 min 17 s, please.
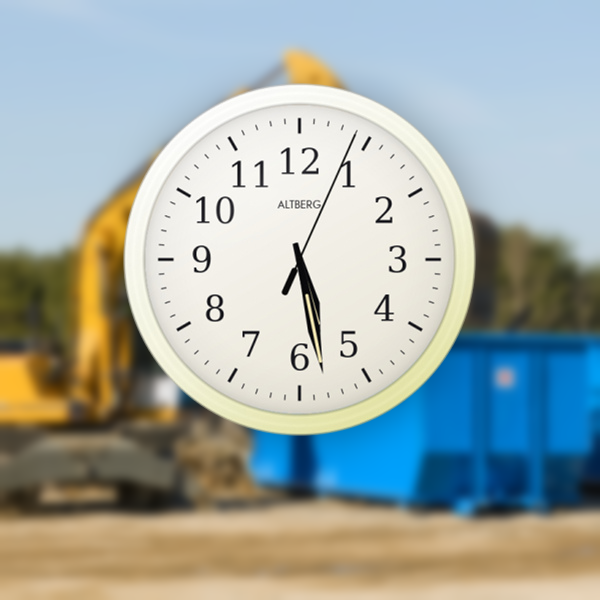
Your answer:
5 h 28 min 04 s
